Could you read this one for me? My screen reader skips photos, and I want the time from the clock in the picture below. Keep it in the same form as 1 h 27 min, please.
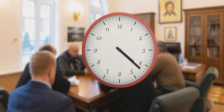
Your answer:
4 h 22 min
